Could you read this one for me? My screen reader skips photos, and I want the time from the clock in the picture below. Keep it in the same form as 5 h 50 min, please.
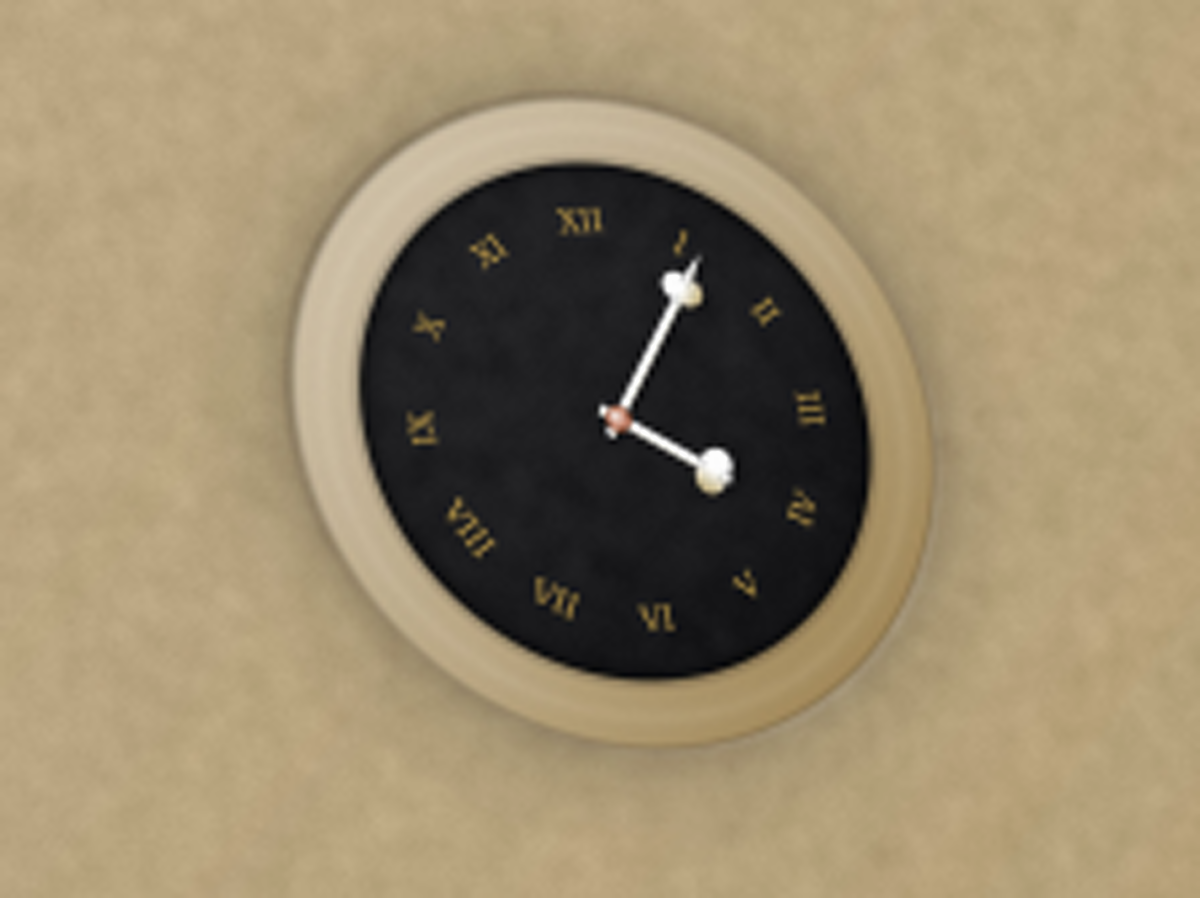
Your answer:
4 h 06 min
